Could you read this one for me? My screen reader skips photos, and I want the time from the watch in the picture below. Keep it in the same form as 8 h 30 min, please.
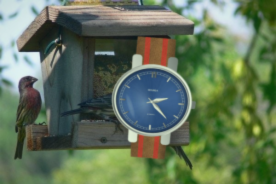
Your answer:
2 h 23 min
